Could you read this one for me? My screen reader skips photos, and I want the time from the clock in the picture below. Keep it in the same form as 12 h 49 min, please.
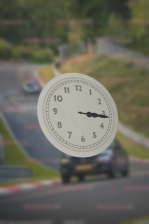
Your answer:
3 h 16 min
